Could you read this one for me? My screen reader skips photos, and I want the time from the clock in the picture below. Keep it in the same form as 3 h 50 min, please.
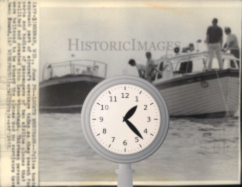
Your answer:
1 h 23 min
